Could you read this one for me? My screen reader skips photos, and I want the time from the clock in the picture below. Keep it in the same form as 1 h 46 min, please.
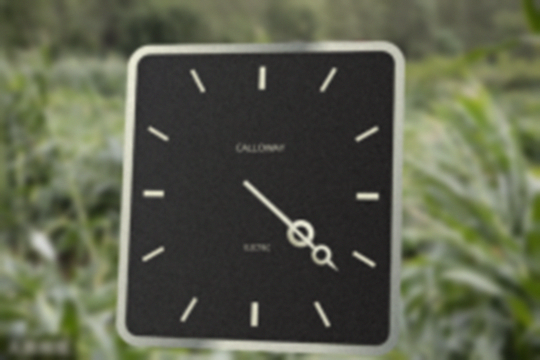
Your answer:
4 h 22 min
